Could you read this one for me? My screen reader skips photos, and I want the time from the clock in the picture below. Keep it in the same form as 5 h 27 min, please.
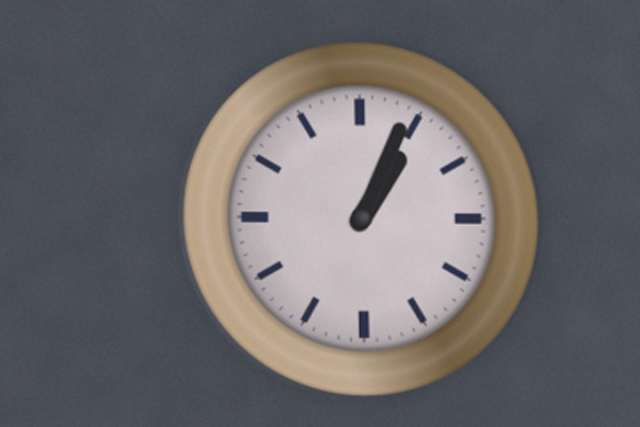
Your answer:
1 h 04 min
